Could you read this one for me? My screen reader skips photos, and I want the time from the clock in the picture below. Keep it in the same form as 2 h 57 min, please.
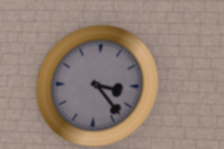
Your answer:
3 h 23 min
